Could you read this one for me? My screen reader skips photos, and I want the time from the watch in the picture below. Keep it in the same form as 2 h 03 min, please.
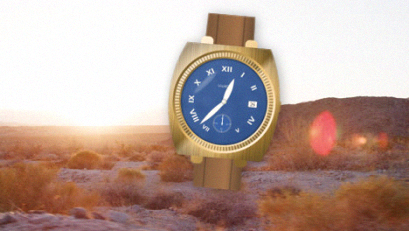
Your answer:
12 h 37 min
